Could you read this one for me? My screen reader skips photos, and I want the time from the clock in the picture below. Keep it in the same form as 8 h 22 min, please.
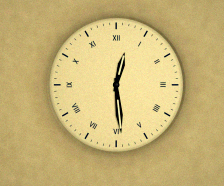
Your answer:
12 h 29 min
